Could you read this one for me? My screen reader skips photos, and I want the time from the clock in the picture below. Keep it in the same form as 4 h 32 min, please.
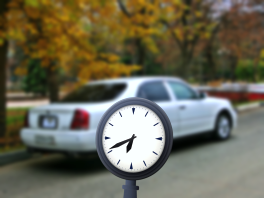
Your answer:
6 h 41 min
